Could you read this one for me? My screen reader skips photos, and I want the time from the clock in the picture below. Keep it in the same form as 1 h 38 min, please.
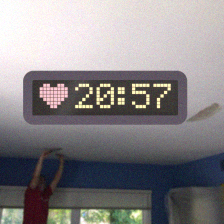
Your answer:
20 h 57 min
